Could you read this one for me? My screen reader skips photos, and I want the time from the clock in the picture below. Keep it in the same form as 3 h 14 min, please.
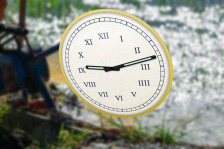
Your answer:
9 h 13 min
